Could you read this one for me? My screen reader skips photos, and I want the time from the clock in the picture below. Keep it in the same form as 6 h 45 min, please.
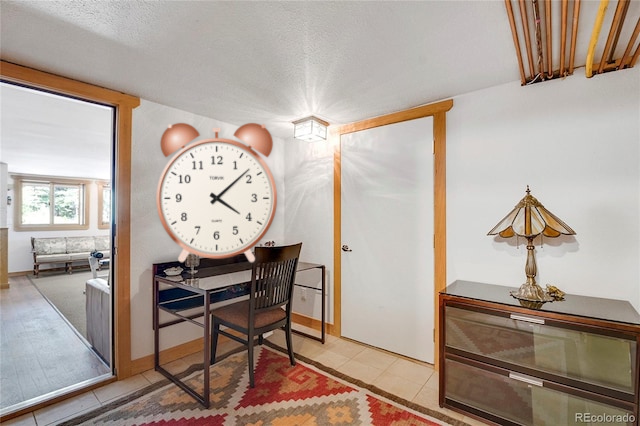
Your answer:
4 h 08 min
